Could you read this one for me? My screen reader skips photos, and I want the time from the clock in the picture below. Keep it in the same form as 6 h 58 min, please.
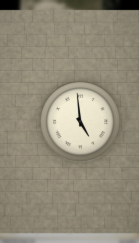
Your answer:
4 h 59 min
